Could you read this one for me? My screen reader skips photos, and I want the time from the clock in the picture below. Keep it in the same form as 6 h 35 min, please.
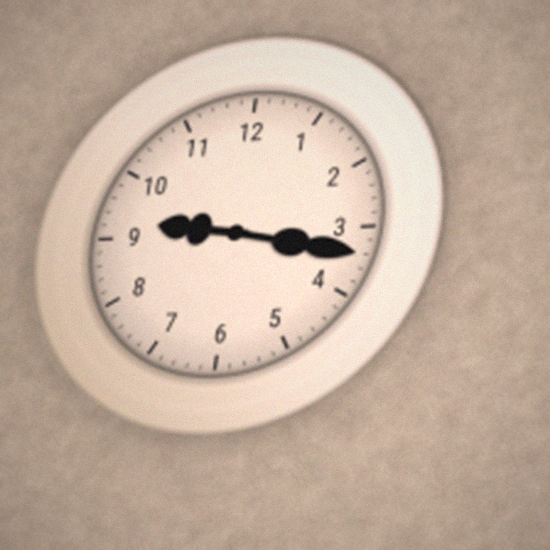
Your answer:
9 h 17 min
